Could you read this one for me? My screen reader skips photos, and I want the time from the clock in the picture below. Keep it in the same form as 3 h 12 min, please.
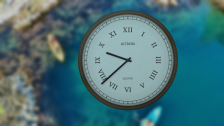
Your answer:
9 h 38 min
